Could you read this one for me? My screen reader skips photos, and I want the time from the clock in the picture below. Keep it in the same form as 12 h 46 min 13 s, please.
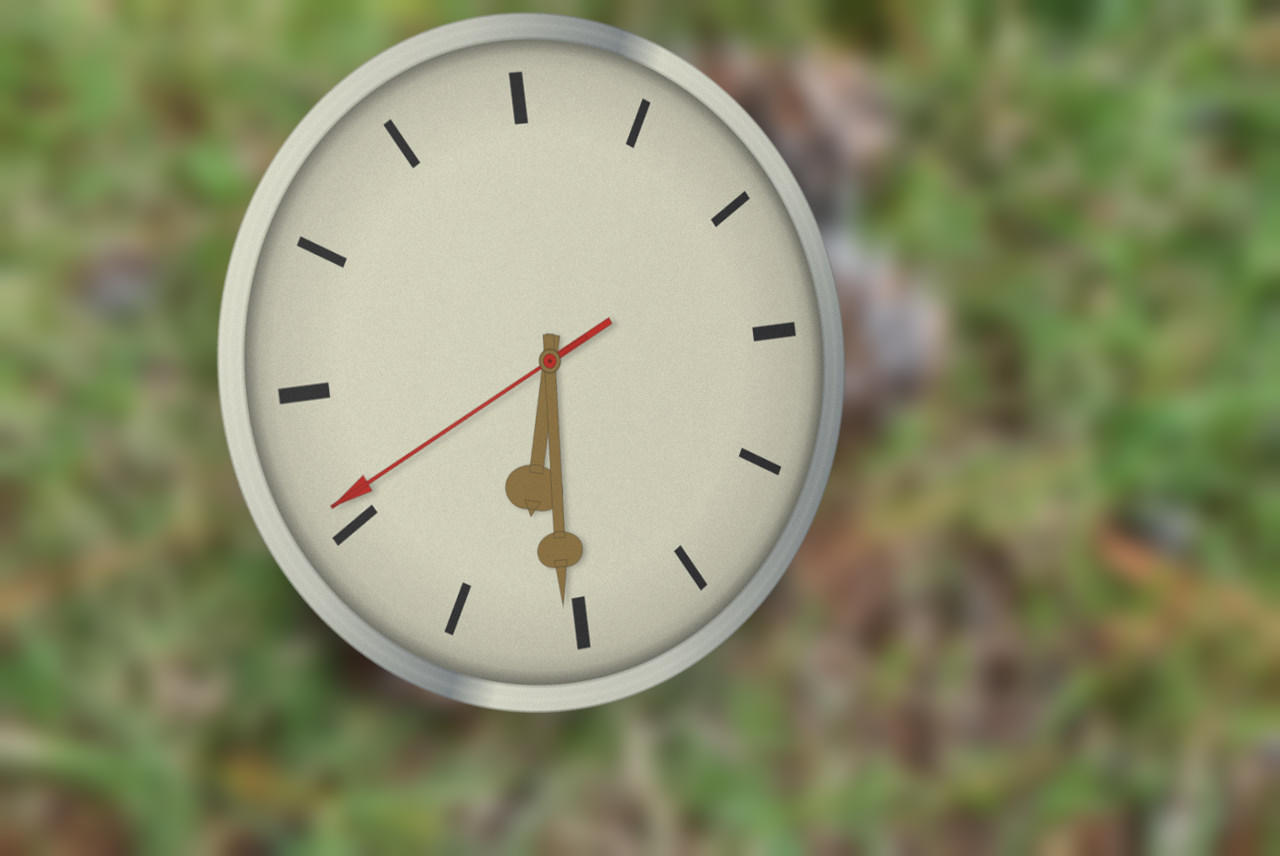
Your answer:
6 h 30 min 41 s
